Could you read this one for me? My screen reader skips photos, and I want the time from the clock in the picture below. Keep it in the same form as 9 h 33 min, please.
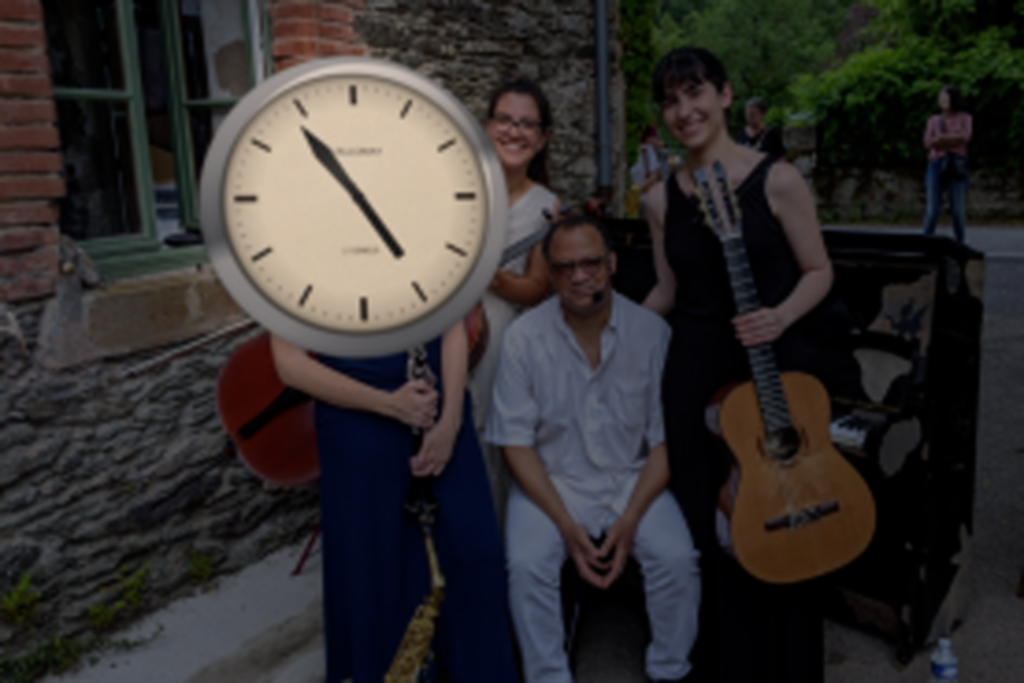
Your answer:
4 h 54 min
